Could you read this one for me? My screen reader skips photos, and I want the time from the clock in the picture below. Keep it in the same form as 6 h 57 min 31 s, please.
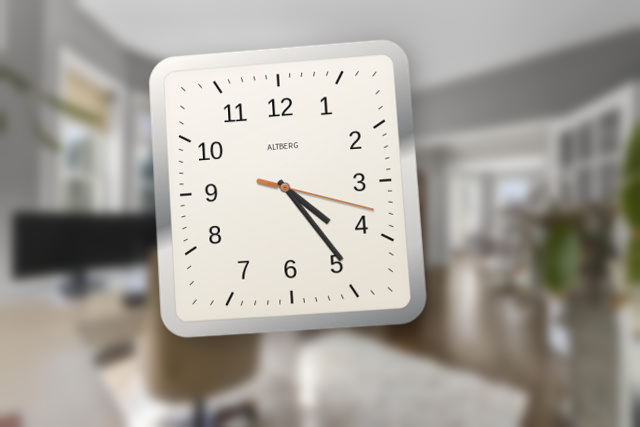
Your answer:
4 h 24 min 18 s
